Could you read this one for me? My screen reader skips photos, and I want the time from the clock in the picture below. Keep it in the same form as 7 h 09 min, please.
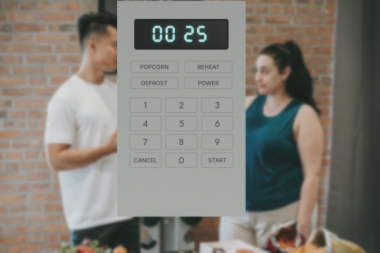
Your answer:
0 h 25 min
